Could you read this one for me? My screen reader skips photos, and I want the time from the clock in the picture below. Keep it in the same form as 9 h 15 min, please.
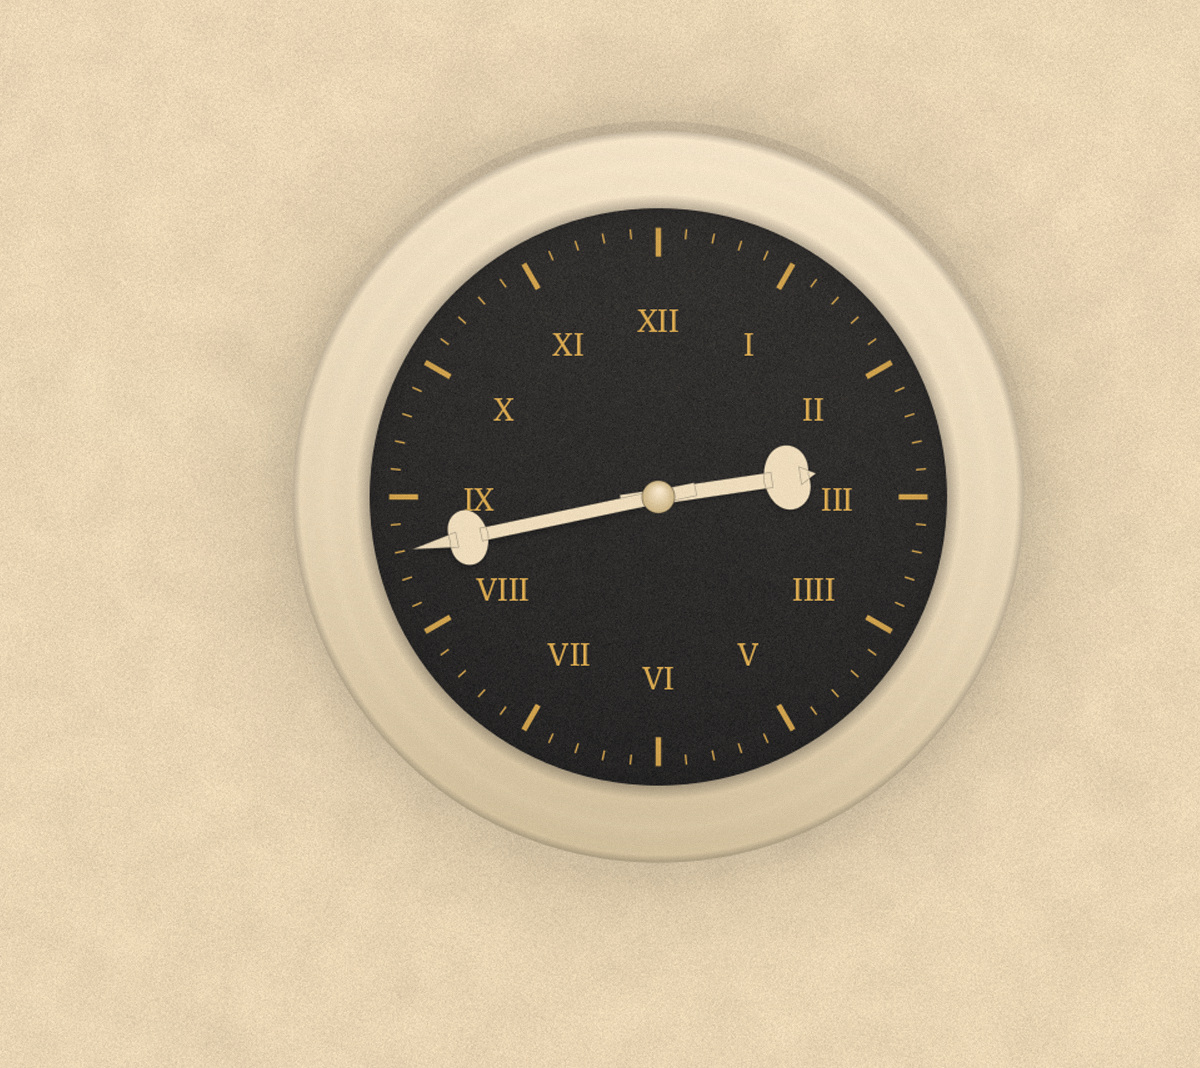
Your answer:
2 h 43 min
